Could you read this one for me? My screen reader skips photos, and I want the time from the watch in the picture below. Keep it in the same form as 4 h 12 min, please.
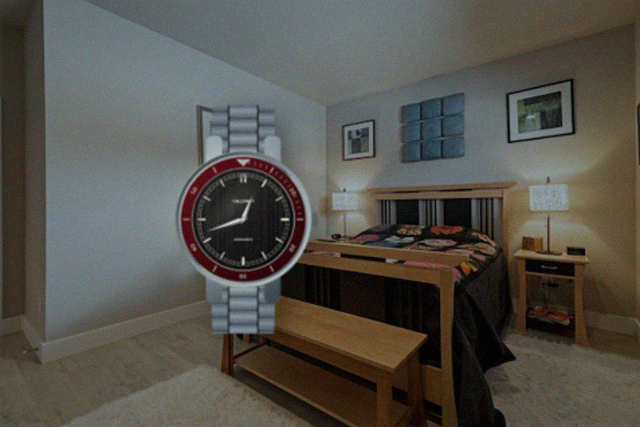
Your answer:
12 h 42 min
